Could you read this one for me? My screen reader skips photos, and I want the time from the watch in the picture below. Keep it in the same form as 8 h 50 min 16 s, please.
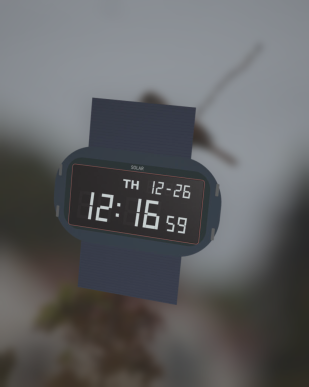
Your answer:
12 h 16 min 59 s
